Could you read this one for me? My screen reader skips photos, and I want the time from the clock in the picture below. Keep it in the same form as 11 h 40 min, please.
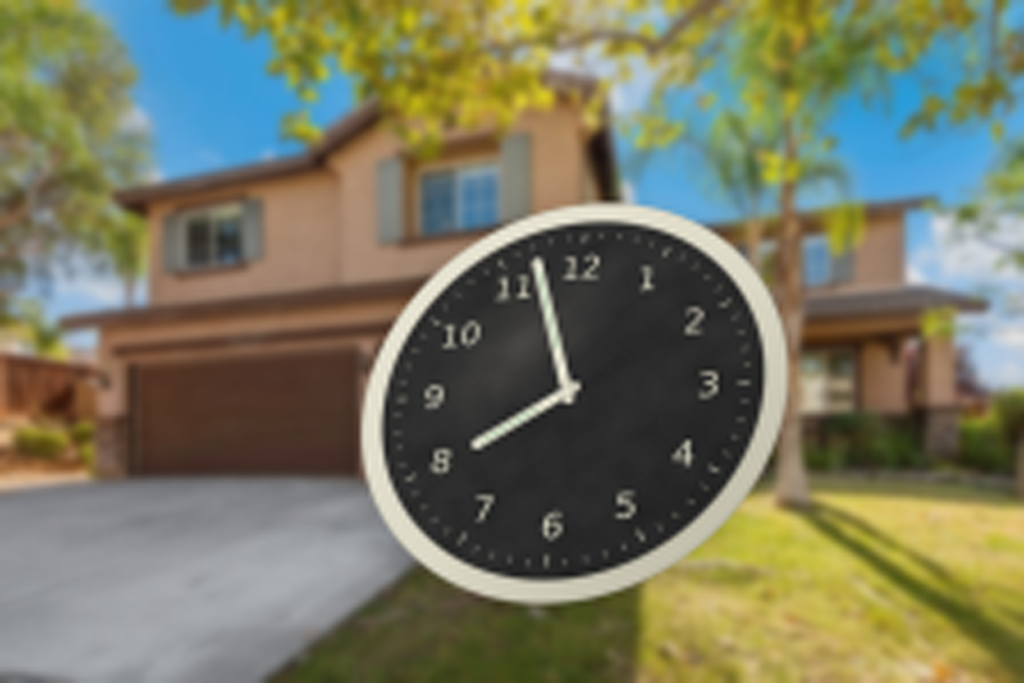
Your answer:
7 h 57 min
